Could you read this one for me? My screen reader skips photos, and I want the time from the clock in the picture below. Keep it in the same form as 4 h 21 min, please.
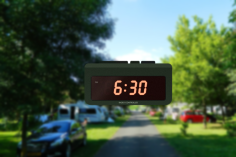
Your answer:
6 h 30 min
